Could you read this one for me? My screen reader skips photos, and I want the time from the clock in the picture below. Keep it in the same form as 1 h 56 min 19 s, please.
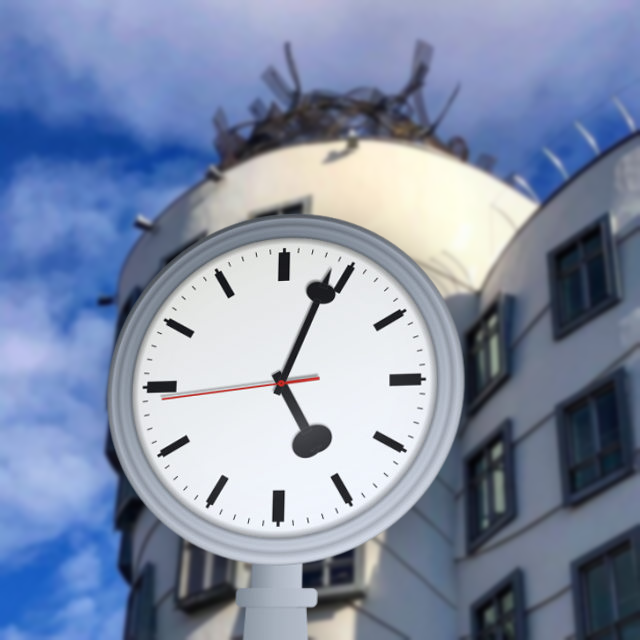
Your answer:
5 h 03 min 44 s
